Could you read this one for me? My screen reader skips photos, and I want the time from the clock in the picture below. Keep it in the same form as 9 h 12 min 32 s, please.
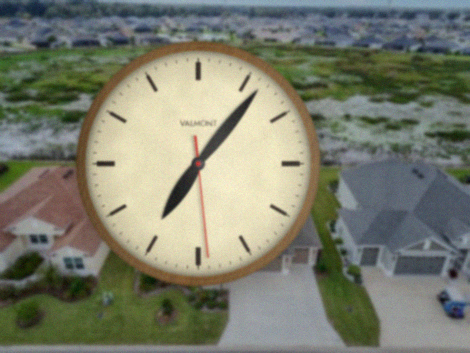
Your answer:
7 h 06 min 29 s
